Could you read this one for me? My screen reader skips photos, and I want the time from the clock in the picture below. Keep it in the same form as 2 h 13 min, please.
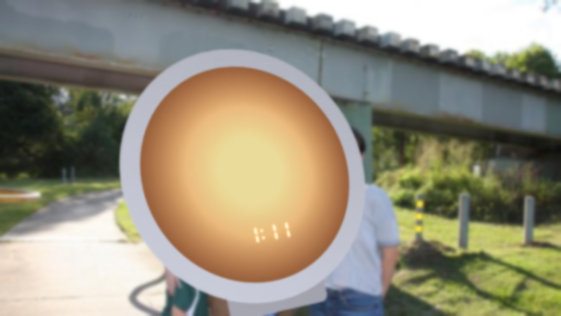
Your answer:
1 h 11 min
